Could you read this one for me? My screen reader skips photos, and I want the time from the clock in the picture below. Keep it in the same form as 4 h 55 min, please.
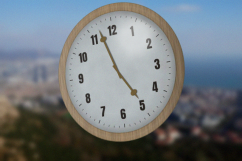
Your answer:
4 h 57 min
